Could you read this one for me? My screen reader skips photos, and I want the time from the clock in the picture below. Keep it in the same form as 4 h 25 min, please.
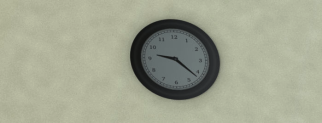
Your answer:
9 h 22 min
